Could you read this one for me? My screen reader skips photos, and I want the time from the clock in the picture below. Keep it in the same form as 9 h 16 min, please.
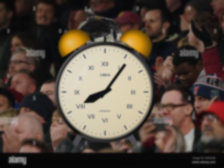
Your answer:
8 h 06 min
